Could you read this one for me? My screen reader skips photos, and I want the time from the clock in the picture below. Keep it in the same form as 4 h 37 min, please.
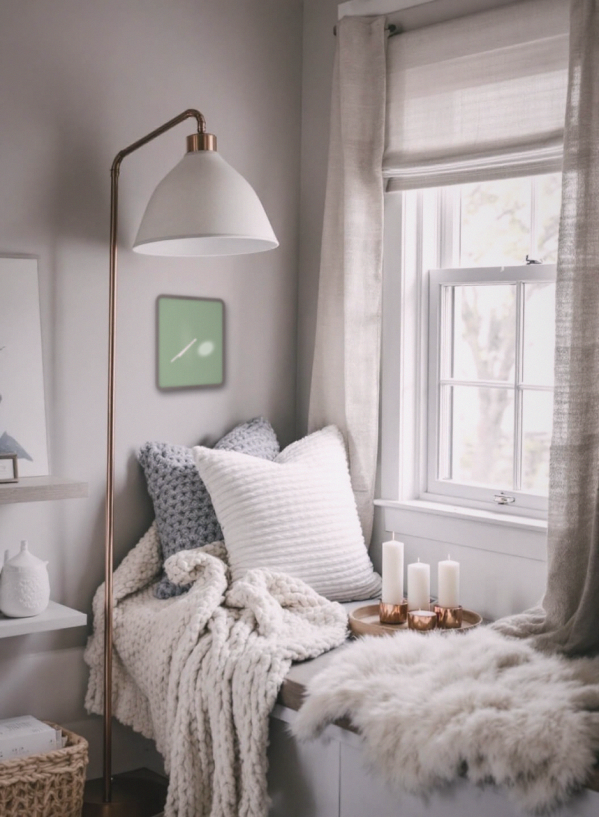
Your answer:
7 h 39 min
